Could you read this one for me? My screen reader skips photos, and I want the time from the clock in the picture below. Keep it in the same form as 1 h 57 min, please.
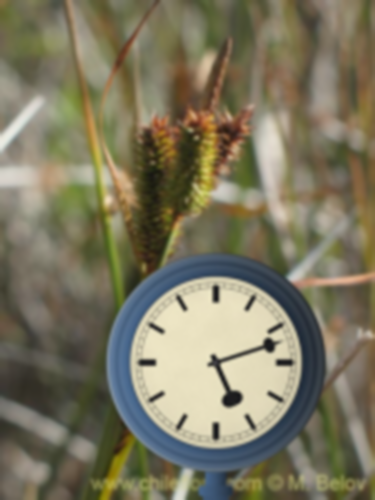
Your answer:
5 h 12 min
